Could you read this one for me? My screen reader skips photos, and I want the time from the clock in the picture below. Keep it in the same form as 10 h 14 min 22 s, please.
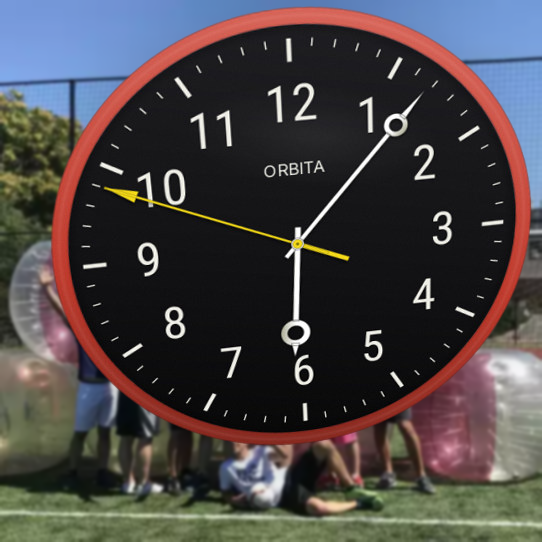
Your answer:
6 h 06 min 49 s
